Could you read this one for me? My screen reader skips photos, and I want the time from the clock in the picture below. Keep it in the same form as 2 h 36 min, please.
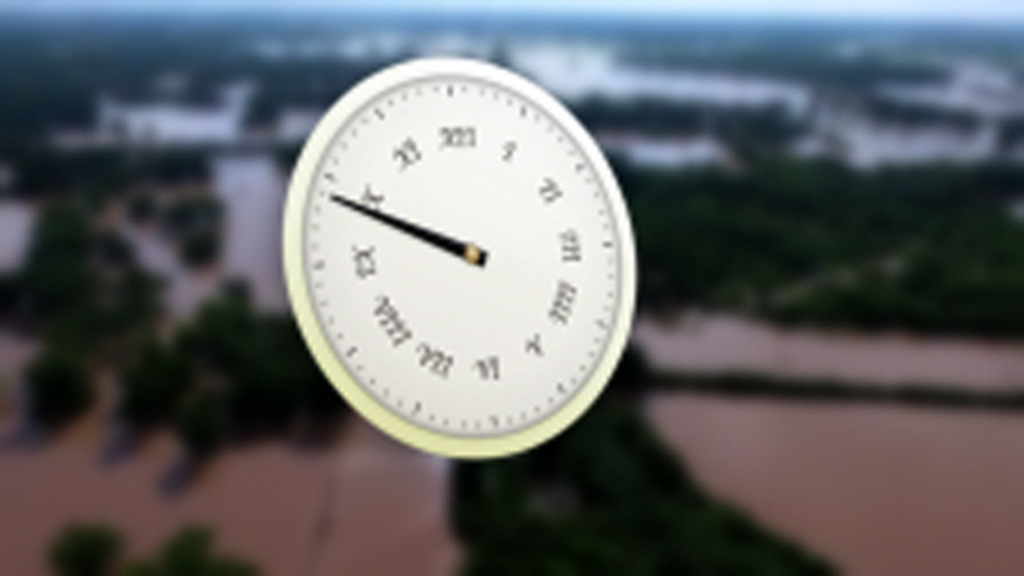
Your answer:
9 h 49 min
